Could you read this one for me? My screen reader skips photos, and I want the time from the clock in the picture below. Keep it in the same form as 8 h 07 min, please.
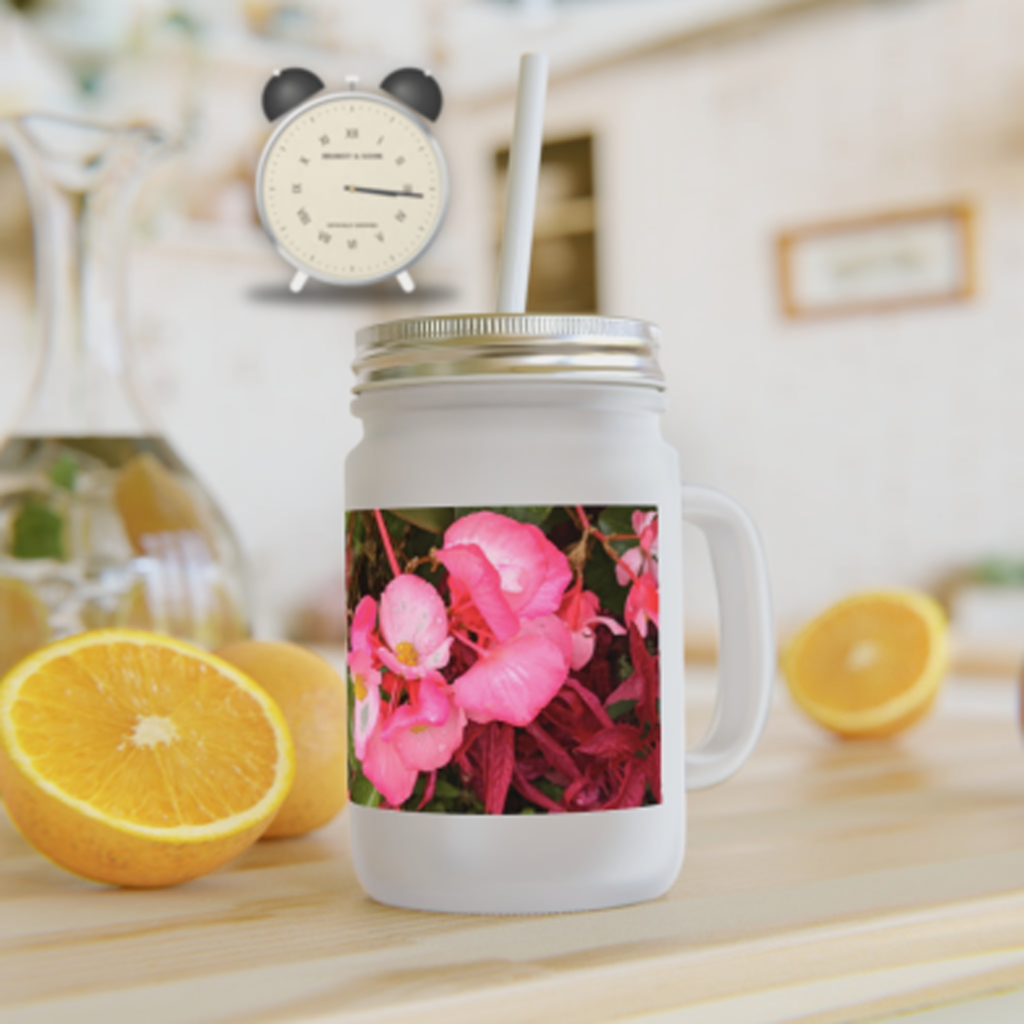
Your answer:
3 h 16 min
